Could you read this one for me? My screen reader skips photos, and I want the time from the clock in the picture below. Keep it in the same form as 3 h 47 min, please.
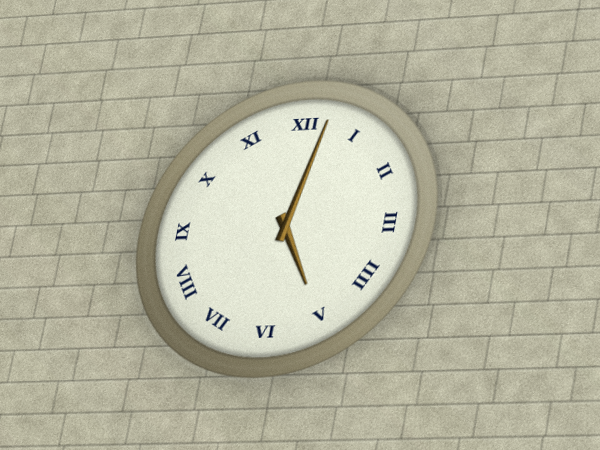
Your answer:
5 h 02 min
